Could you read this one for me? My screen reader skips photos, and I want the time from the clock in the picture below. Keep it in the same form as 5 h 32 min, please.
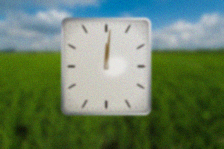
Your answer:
12 h 01 min
